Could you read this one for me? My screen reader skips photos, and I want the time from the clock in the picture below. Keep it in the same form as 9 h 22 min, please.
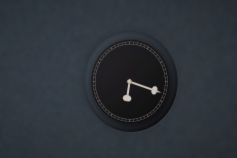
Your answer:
6 h 18 min
